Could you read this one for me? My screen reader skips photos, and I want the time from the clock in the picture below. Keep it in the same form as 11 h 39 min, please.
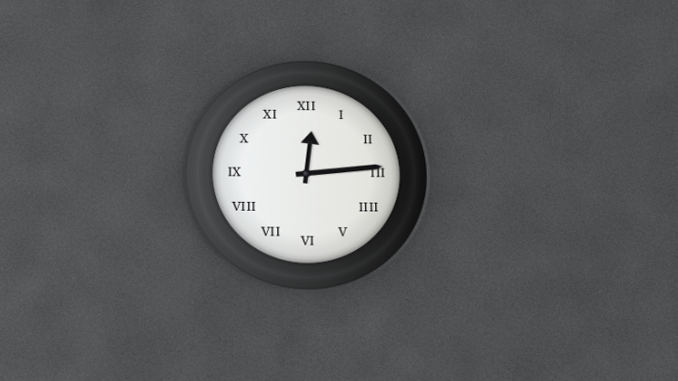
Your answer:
12 h 14 min
